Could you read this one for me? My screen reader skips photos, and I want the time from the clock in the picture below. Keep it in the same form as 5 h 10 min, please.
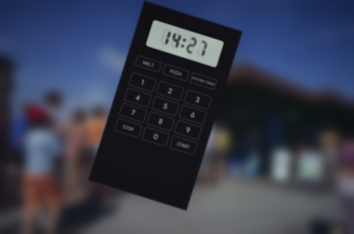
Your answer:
14 h 27 min
